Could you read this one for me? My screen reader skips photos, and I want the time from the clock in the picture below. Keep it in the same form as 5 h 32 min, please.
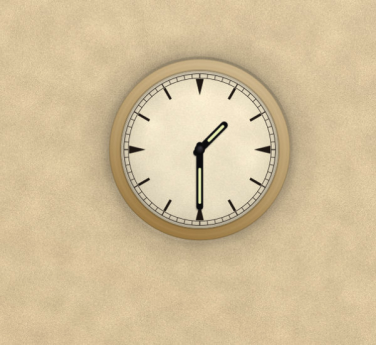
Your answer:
1 h 30 min
